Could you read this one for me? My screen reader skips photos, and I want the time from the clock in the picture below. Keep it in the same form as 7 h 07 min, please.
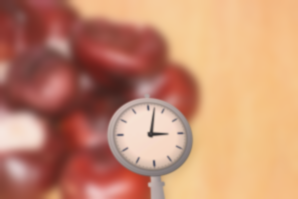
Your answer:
3 h 02 min
